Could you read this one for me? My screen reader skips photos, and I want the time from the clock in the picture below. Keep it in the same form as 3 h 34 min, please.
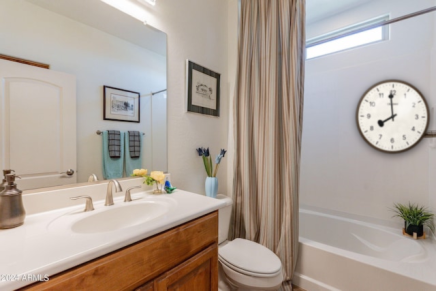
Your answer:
7 h 59 min
